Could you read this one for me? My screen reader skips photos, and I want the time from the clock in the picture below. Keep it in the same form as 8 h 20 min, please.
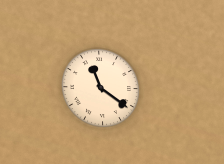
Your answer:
11 h 21 min
